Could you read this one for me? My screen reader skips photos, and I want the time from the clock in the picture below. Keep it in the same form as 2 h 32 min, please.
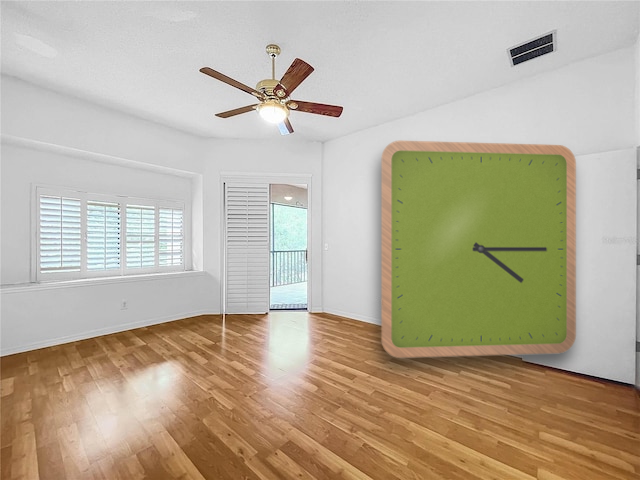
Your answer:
4 h 15 min
